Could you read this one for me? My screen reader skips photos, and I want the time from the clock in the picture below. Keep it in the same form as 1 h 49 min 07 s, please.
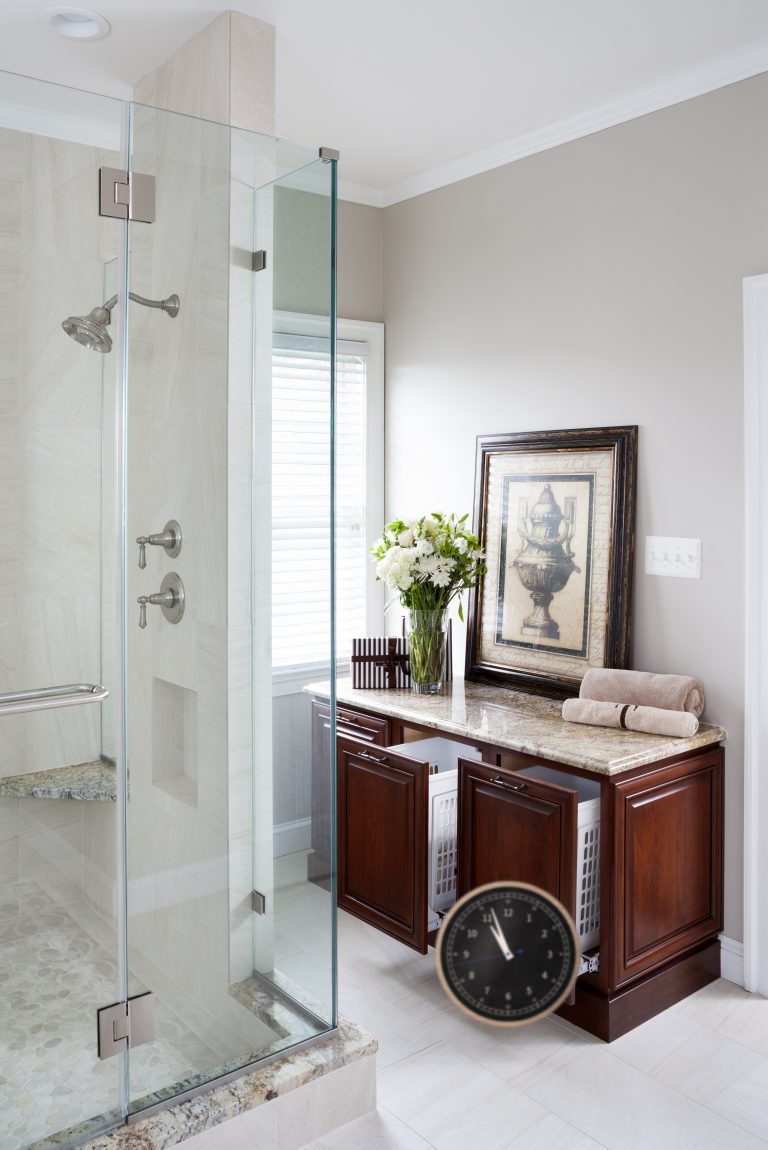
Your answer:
10 h 56 min 43 s
